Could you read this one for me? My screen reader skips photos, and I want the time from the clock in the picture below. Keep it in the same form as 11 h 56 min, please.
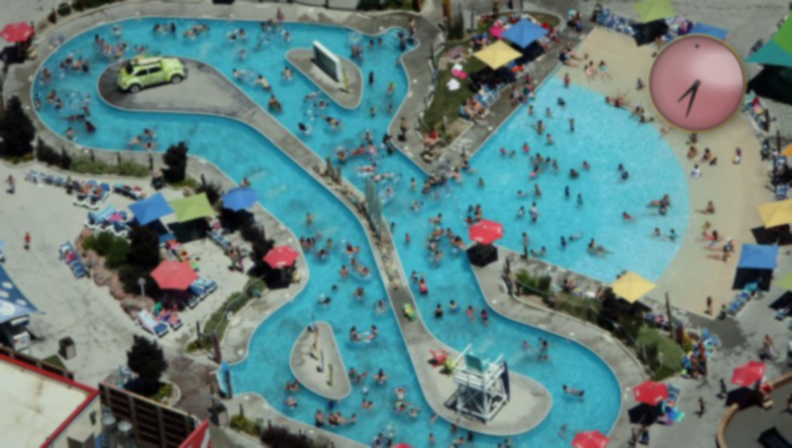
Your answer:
7 h 33 min
